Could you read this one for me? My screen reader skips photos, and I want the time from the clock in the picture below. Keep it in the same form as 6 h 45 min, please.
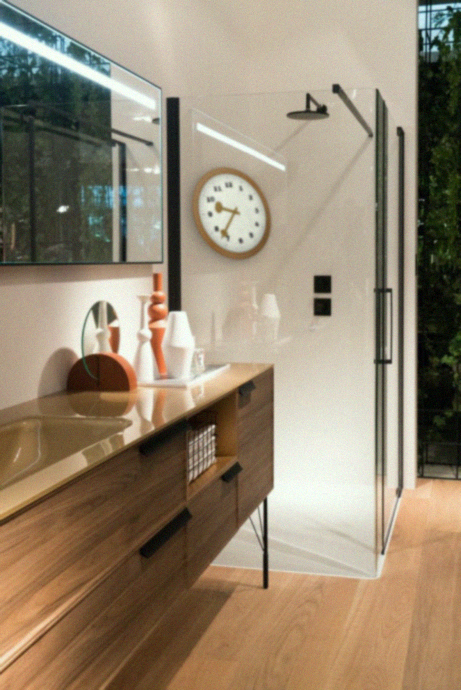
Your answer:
9 h 37 min
